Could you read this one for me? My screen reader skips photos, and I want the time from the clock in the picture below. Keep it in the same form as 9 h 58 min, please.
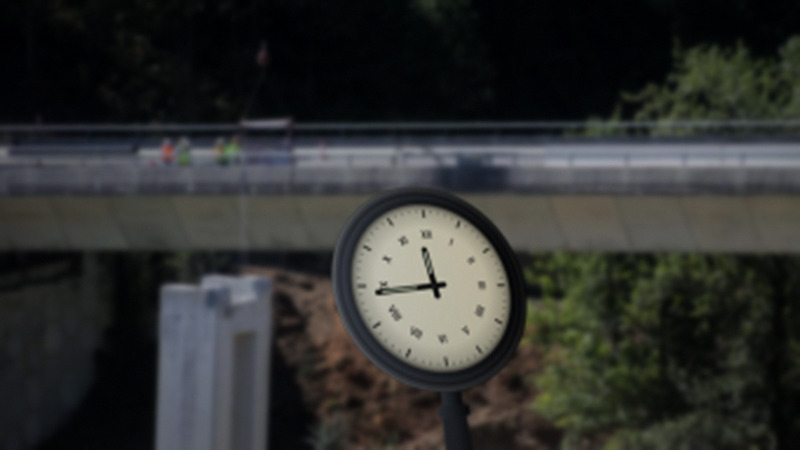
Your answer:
11 h 44 min
